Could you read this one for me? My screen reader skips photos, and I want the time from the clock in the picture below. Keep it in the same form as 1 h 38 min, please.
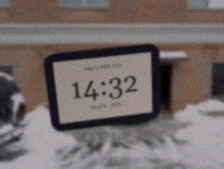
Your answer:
14 h 32 min
